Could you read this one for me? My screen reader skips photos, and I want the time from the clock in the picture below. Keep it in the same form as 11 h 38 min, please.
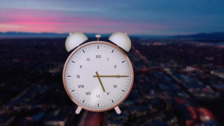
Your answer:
5 h 15 min
